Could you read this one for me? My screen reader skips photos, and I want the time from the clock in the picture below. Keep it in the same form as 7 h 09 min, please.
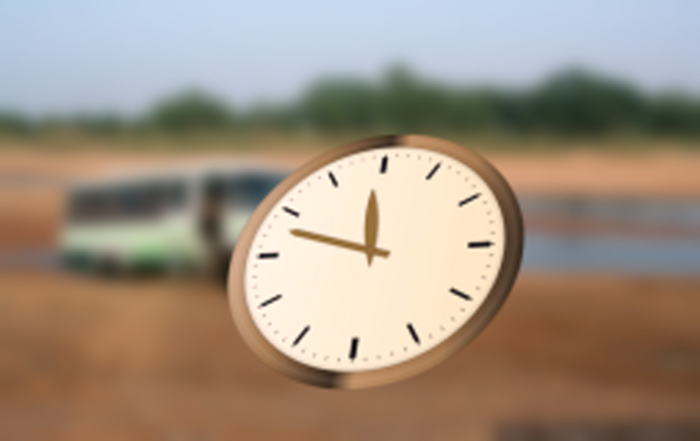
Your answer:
11 h 48 min
